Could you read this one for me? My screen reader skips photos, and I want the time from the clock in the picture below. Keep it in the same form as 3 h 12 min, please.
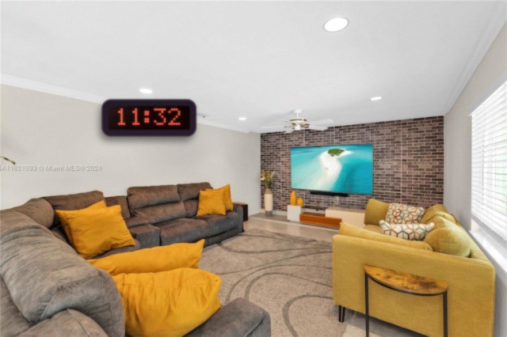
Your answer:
11 h 32 min
